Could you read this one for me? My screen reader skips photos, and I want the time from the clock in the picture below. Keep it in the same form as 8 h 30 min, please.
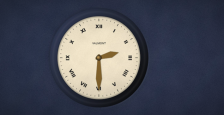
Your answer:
2 h 30 min
